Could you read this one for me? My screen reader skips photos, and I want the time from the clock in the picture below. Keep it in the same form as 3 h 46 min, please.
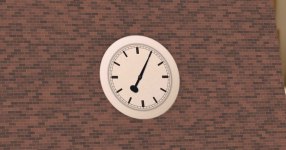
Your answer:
7 h 05 min
